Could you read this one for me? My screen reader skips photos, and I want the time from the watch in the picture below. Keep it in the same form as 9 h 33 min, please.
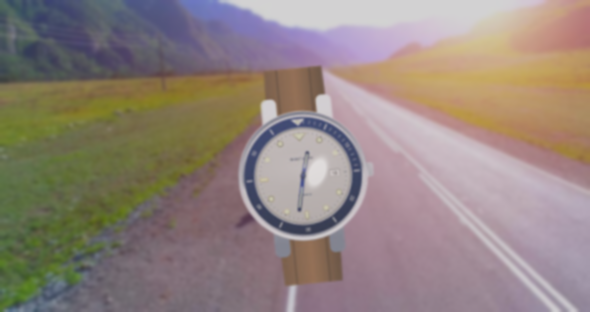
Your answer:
12 h 32 min
